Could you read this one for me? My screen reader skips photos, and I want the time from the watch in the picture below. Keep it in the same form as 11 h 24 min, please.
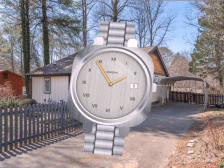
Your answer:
1 h 54 min
